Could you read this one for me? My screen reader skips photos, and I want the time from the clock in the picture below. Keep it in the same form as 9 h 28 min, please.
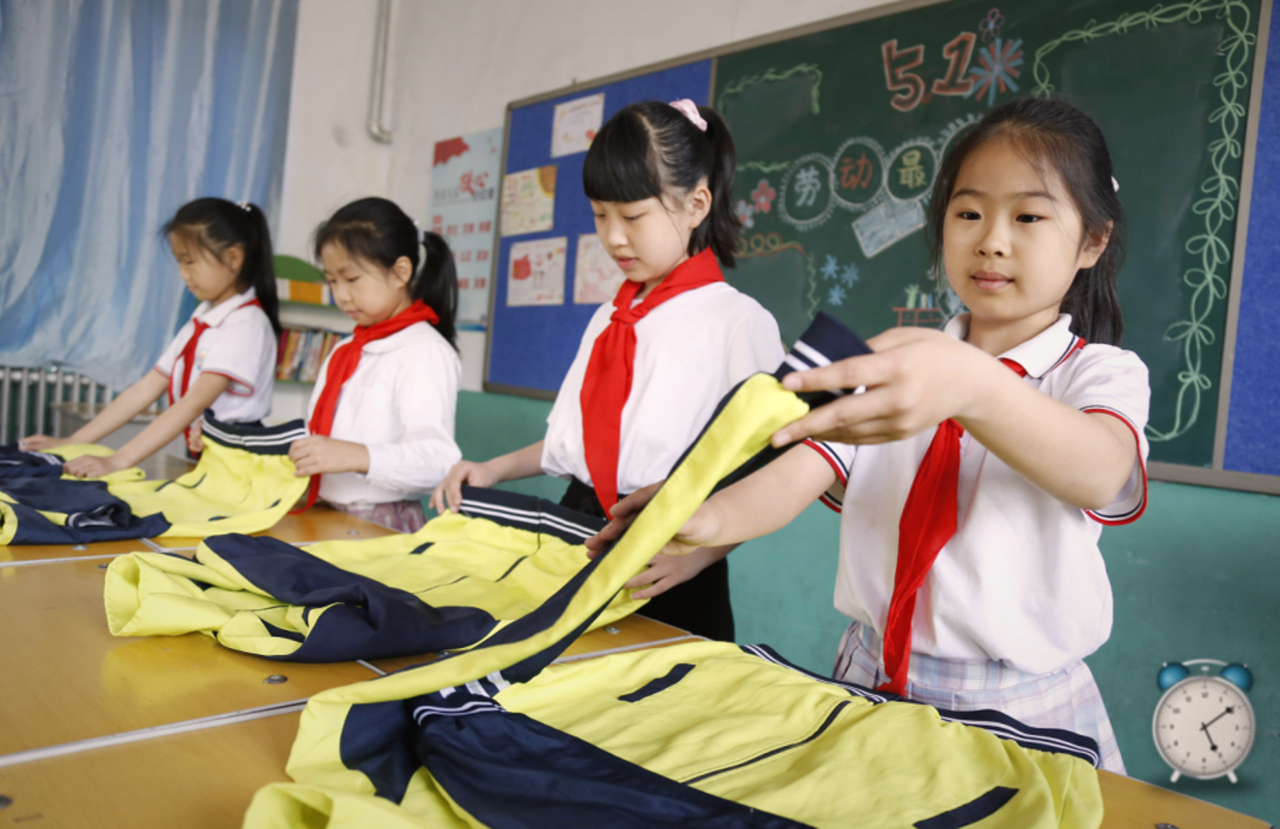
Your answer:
5 h 09 min
